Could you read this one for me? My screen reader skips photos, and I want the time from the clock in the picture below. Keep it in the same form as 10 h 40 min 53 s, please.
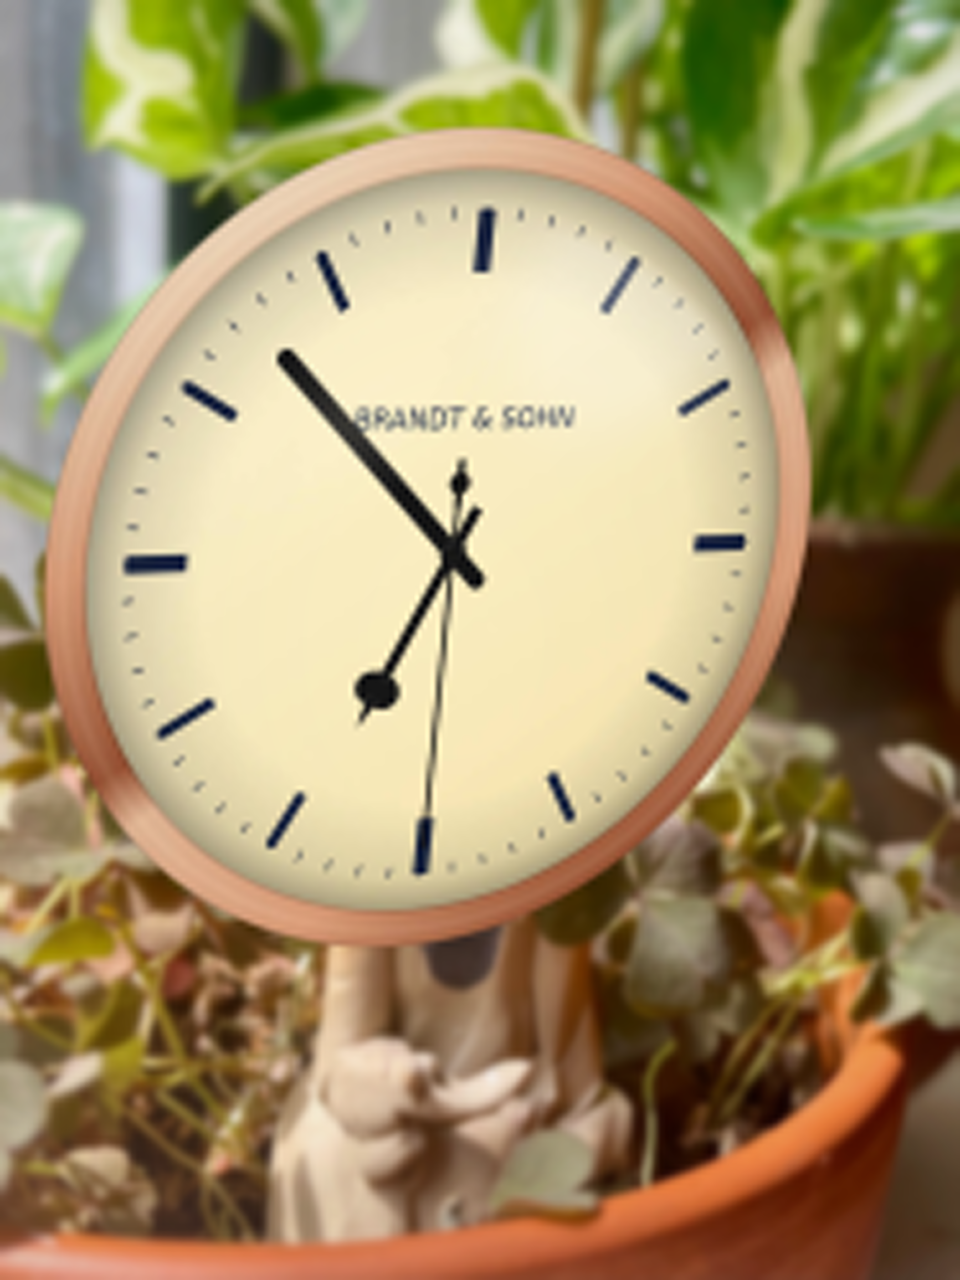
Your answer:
6 h 52 min 30 s
